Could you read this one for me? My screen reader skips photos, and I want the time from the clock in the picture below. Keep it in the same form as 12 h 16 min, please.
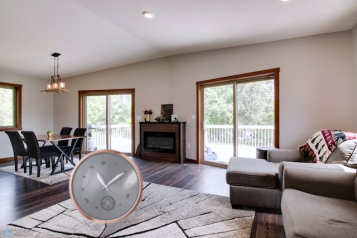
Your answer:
11 h 10 min
